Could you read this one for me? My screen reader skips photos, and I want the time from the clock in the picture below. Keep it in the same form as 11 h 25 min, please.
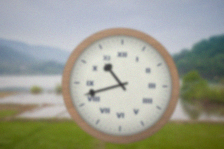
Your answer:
10 h 42 min
